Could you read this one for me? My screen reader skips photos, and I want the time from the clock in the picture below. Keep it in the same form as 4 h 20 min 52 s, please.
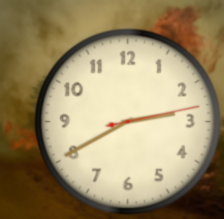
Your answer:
2 h 40 min 13 s
